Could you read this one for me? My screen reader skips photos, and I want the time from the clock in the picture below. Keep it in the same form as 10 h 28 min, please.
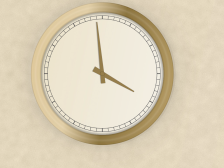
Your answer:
3 h 59 min
